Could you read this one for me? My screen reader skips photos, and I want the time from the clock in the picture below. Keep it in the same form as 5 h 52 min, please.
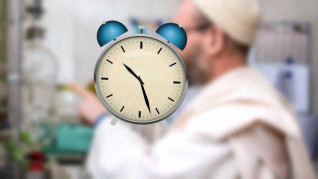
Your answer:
10 h 27 min
